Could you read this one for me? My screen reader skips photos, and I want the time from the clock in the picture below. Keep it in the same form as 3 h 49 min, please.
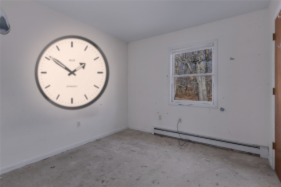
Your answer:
1 h 51 min
